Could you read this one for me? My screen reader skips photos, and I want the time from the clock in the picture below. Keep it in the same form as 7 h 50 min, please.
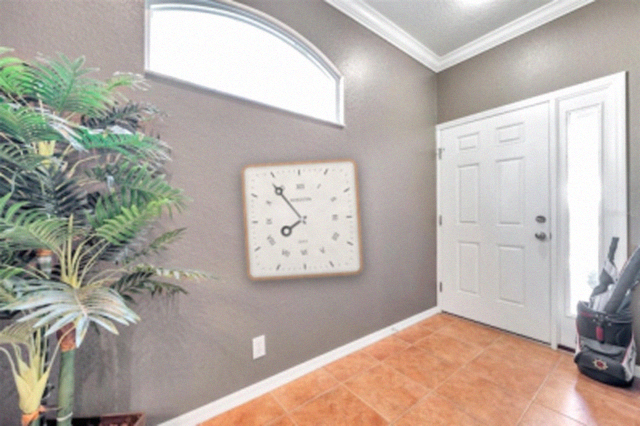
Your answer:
7 h 54 min
